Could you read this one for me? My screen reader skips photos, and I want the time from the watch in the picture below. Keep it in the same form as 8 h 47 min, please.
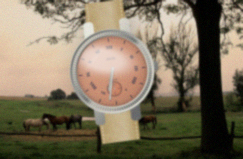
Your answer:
6 h 32 min
